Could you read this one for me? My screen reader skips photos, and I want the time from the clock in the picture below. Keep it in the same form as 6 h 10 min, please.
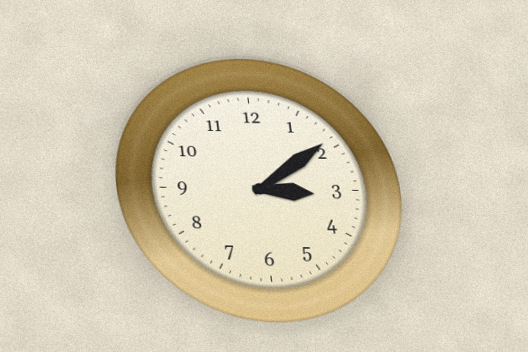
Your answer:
3 h 09 min
